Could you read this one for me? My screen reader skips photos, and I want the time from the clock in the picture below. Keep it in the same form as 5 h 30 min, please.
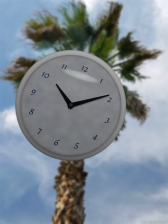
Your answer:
10 h 09 min
